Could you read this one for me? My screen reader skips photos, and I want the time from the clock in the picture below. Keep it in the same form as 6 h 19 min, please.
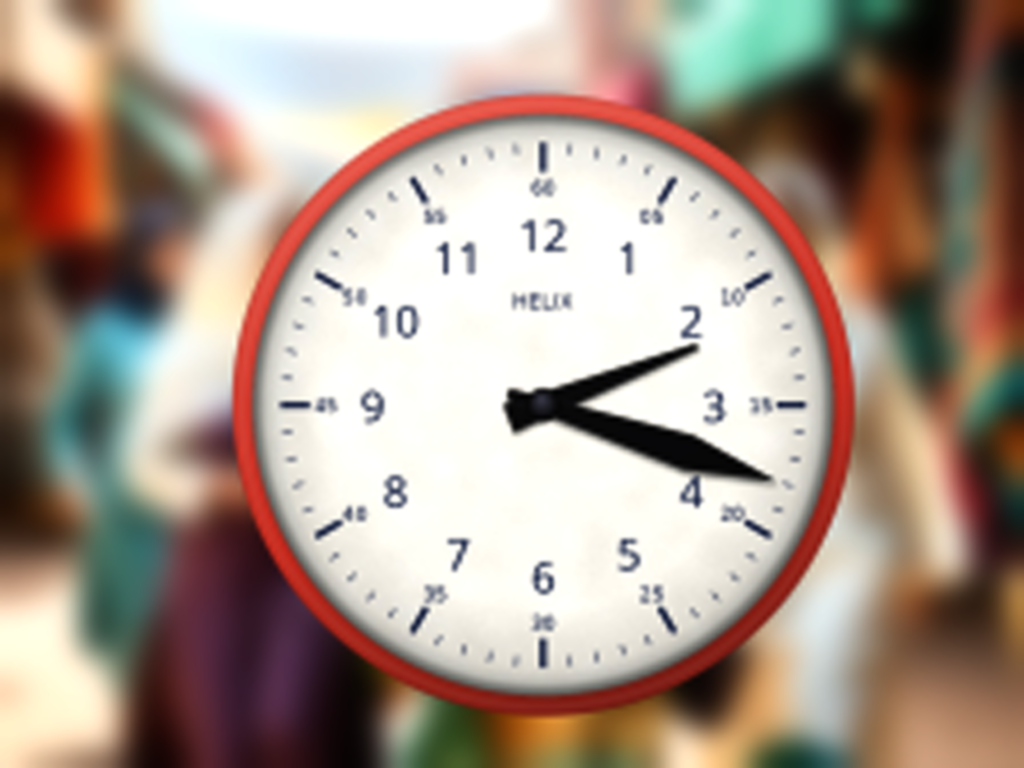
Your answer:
2 h 18 min
